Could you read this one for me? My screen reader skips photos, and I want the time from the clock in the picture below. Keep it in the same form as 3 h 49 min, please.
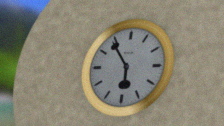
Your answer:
5 h 54 min
